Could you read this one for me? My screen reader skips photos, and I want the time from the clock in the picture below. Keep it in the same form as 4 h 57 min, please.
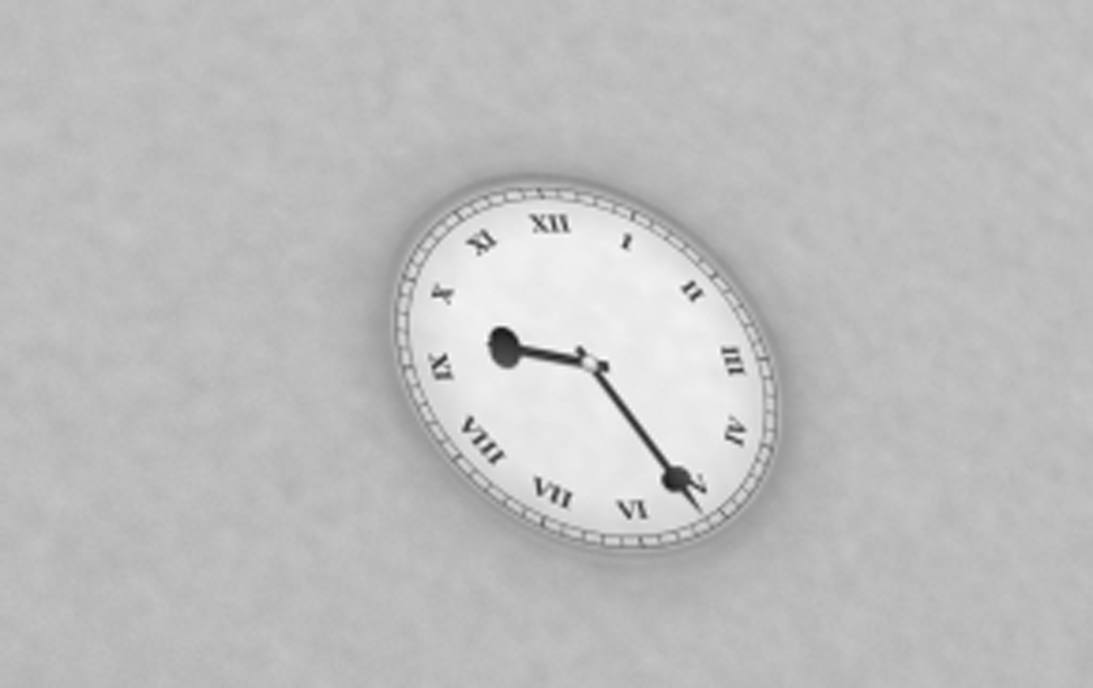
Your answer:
9 h 26 min
